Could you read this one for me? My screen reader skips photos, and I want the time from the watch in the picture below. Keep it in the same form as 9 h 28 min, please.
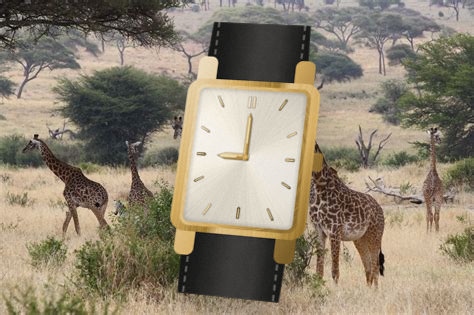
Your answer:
9 h 00 min
